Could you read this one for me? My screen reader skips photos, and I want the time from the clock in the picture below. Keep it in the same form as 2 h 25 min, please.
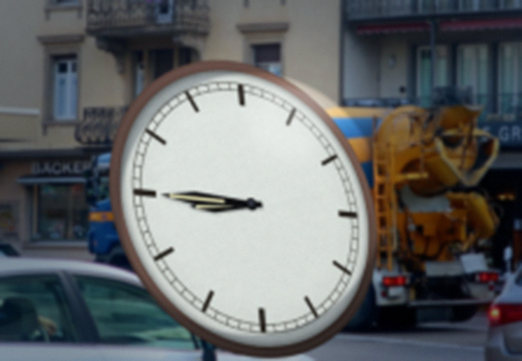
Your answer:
8 h 45 min
